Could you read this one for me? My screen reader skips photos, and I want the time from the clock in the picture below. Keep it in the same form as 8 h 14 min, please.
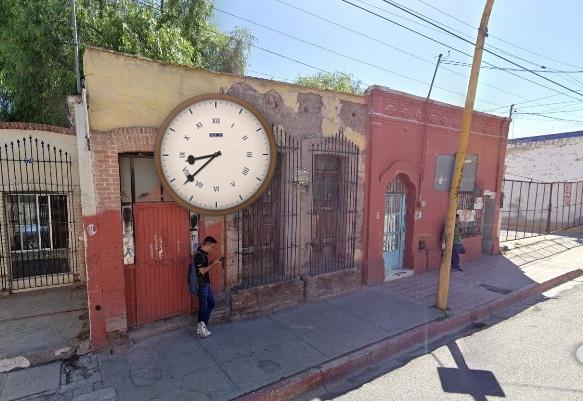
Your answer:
8 h 38 min
